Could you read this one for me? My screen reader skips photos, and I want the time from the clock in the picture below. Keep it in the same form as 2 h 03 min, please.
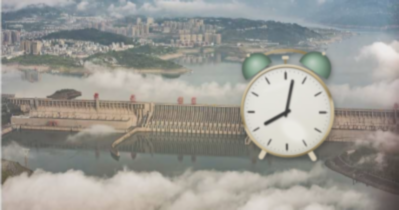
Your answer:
8 h 02 min
